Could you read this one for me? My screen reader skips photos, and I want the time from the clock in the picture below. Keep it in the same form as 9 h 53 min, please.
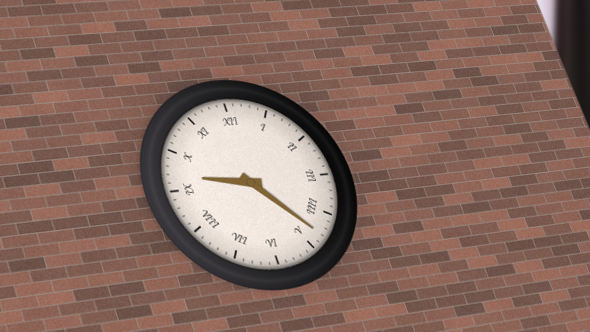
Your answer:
9 h 23 min
